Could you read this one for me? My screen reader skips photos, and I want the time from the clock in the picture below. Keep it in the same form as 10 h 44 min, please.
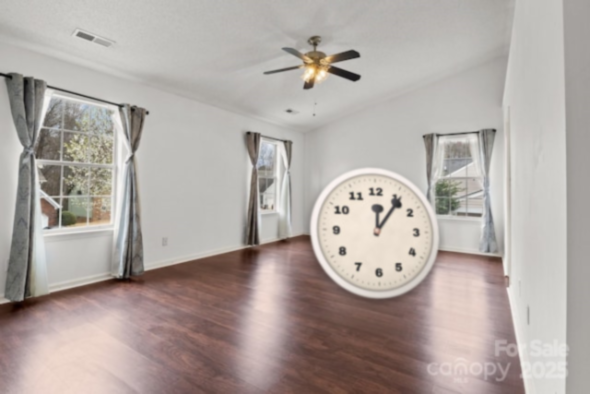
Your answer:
12 h 06 min
